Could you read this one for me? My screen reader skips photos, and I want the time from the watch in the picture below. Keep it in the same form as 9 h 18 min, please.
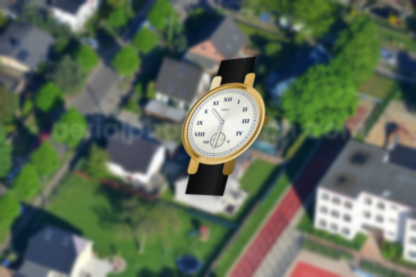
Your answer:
10 h 31 min
